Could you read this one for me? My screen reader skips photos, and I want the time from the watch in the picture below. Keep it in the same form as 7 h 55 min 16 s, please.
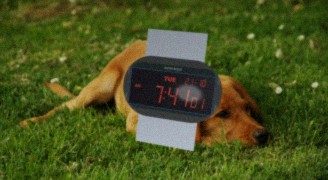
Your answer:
7 h 41 min 01 s
